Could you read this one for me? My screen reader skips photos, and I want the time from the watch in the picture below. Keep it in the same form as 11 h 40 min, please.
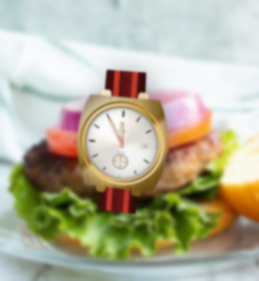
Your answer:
11 h 55 min
